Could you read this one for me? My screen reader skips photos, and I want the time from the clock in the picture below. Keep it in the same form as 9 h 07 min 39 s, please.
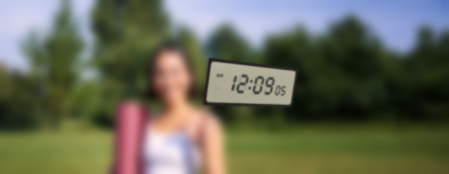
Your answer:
12 h 09 min 05 s
